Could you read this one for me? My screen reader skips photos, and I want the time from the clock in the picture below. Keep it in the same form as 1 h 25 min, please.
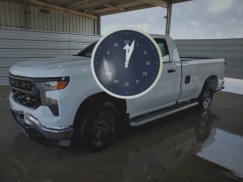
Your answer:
12 h 03 min
